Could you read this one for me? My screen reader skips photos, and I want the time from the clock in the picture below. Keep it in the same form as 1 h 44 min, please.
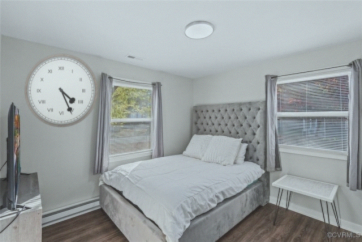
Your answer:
4 h 26 min
